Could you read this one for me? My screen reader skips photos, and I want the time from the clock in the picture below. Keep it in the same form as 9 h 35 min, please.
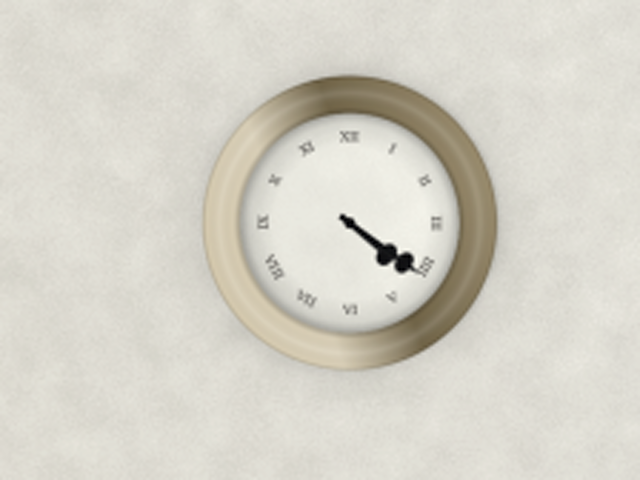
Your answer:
4 h 21 min
